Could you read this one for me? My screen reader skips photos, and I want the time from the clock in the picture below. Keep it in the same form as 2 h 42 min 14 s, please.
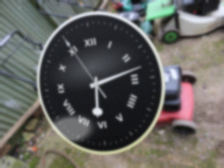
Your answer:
6 h 12 min 55 s
